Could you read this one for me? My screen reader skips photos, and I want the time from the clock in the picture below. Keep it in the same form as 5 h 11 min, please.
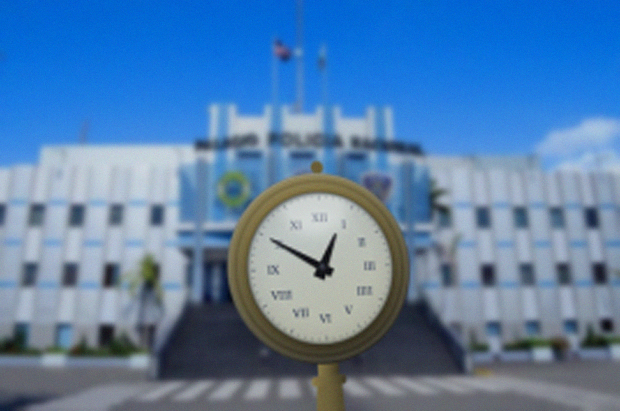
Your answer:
12 h 50 min
